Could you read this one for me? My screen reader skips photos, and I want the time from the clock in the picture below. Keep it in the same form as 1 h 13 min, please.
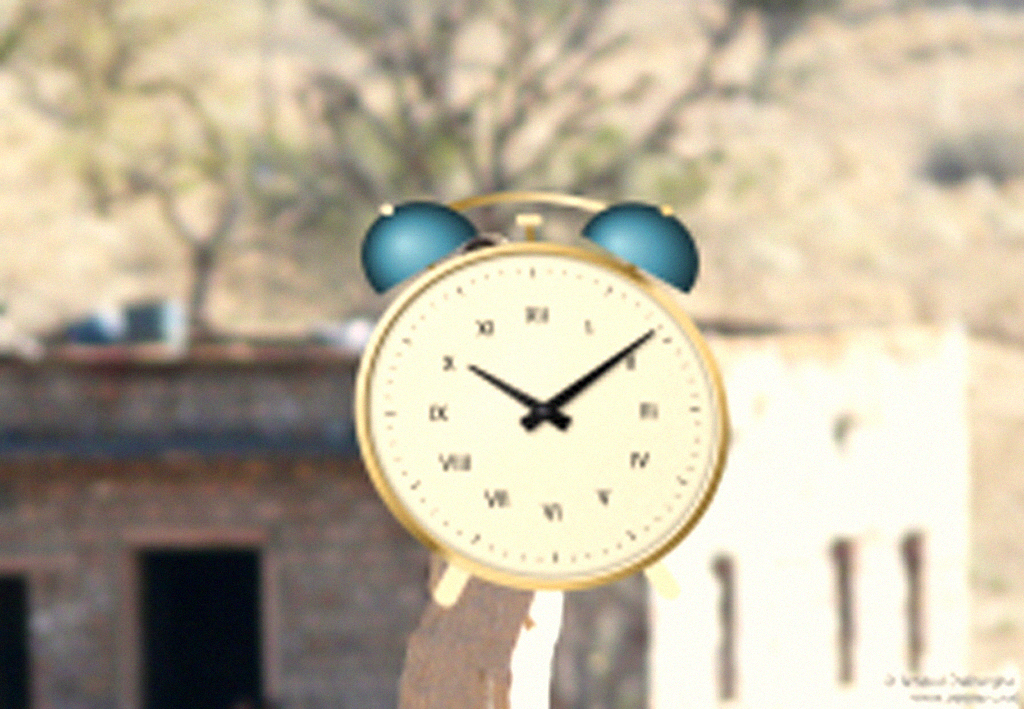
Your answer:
10 h 09 min
